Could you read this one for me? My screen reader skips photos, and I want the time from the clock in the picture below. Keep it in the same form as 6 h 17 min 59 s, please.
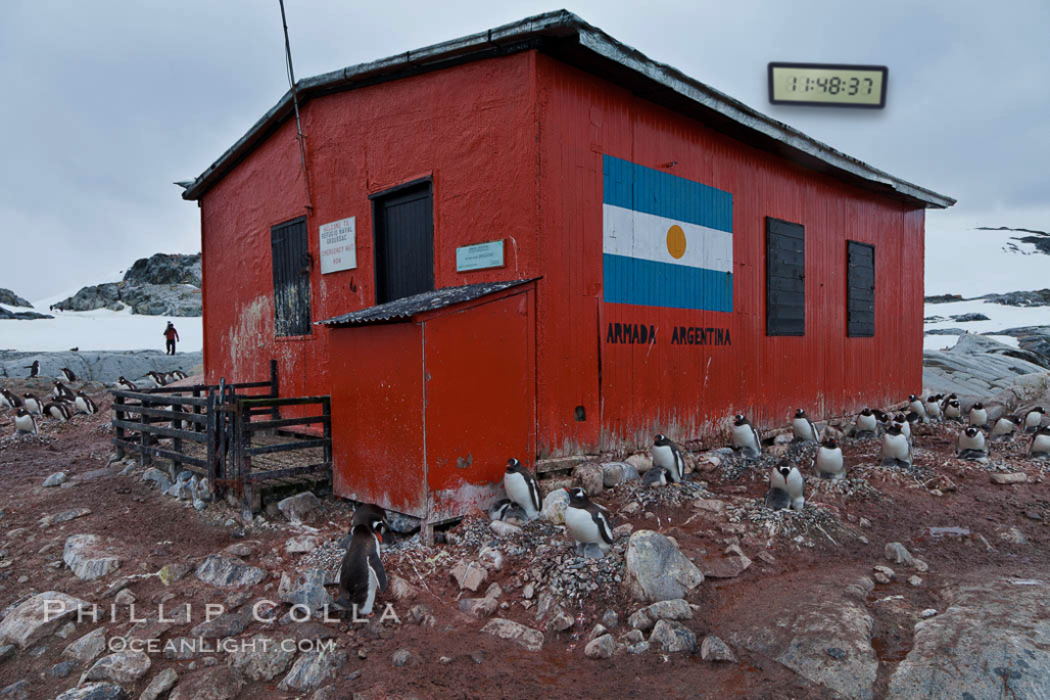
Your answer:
11 h 48 min 37 s
